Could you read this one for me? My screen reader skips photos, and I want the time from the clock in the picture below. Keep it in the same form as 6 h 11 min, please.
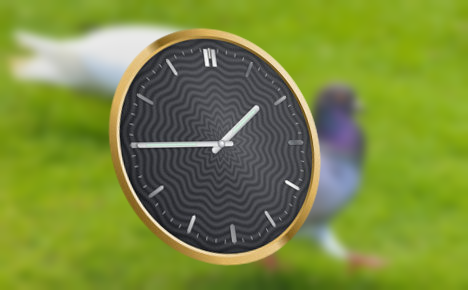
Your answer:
1 h 45 min
